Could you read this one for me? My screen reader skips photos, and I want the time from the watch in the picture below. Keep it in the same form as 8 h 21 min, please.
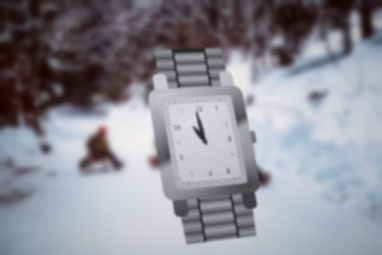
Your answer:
10 h 59 min
